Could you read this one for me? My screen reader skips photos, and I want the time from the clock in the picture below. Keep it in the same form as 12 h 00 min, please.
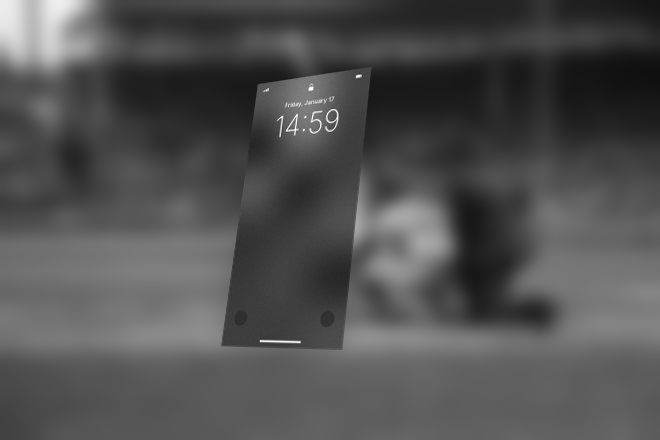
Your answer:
14 h 59 min
